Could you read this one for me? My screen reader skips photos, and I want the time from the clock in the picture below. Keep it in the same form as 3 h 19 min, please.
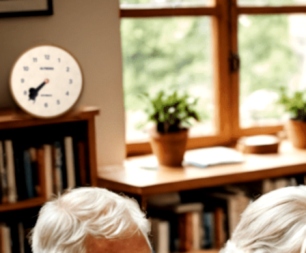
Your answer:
7 h 37 min
